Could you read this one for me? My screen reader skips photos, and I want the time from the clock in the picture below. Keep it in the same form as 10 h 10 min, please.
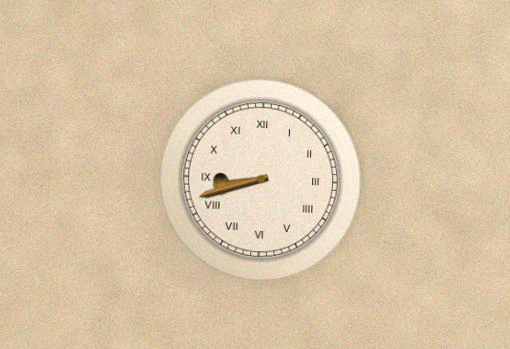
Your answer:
8 h 42 min
